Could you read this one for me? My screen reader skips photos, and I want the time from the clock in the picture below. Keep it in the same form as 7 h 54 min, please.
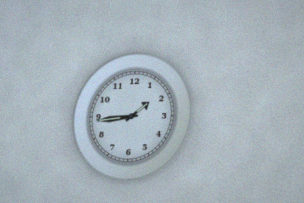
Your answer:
1 h 44 min
